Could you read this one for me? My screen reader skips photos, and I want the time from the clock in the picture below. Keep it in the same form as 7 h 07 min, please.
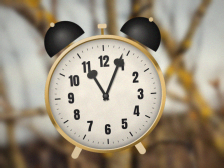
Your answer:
11 h 04 min
